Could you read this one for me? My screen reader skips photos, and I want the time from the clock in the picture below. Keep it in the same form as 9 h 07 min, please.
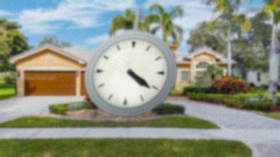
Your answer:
4 h 21 min
